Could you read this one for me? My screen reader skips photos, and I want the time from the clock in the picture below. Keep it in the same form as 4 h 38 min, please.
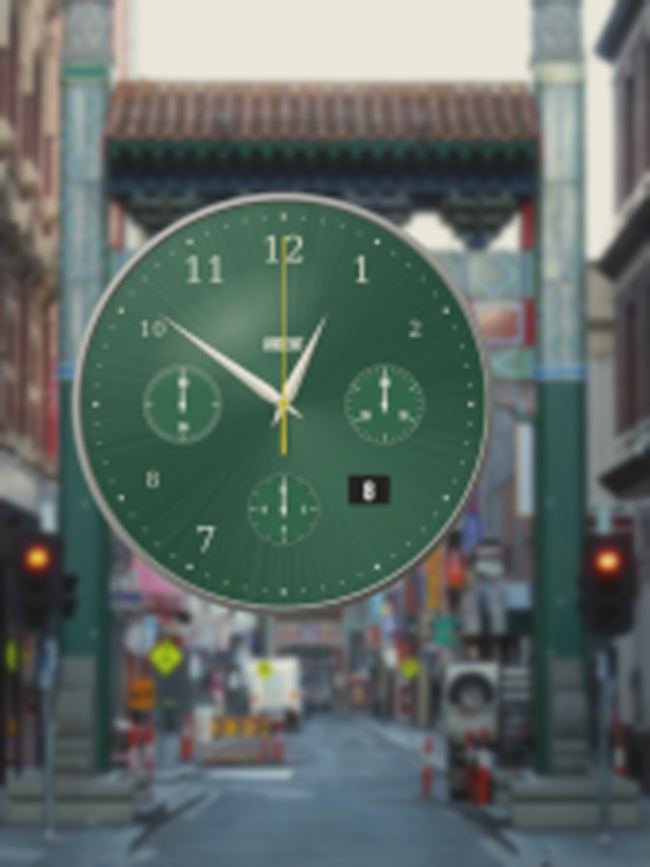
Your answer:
12 h 51 min
